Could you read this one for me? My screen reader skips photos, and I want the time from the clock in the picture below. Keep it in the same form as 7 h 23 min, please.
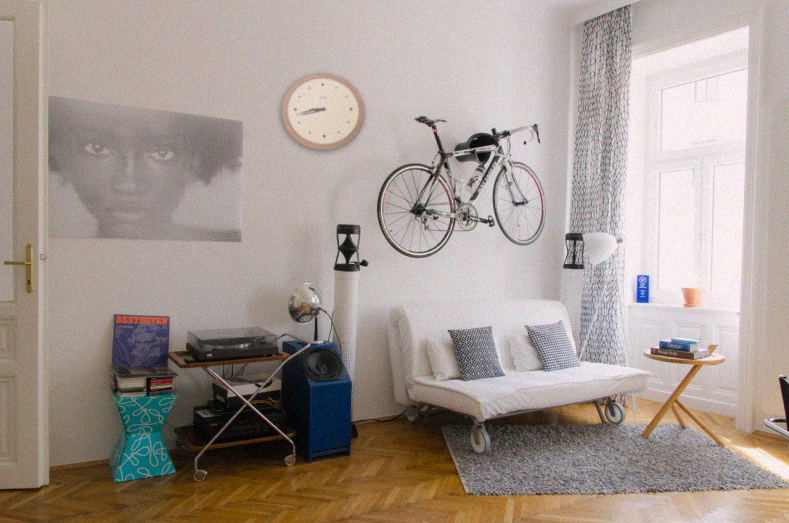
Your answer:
8 h 43 min
